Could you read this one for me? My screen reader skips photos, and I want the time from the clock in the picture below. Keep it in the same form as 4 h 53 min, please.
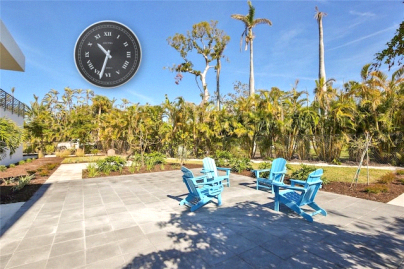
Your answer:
10 h 33 min
